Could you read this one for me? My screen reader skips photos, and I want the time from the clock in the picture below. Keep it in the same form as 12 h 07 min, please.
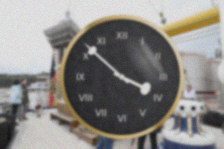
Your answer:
3 h 52 min
